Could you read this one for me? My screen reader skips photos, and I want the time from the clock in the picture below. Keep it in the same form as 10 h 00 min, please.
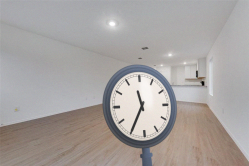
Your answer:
11 h 35 min
